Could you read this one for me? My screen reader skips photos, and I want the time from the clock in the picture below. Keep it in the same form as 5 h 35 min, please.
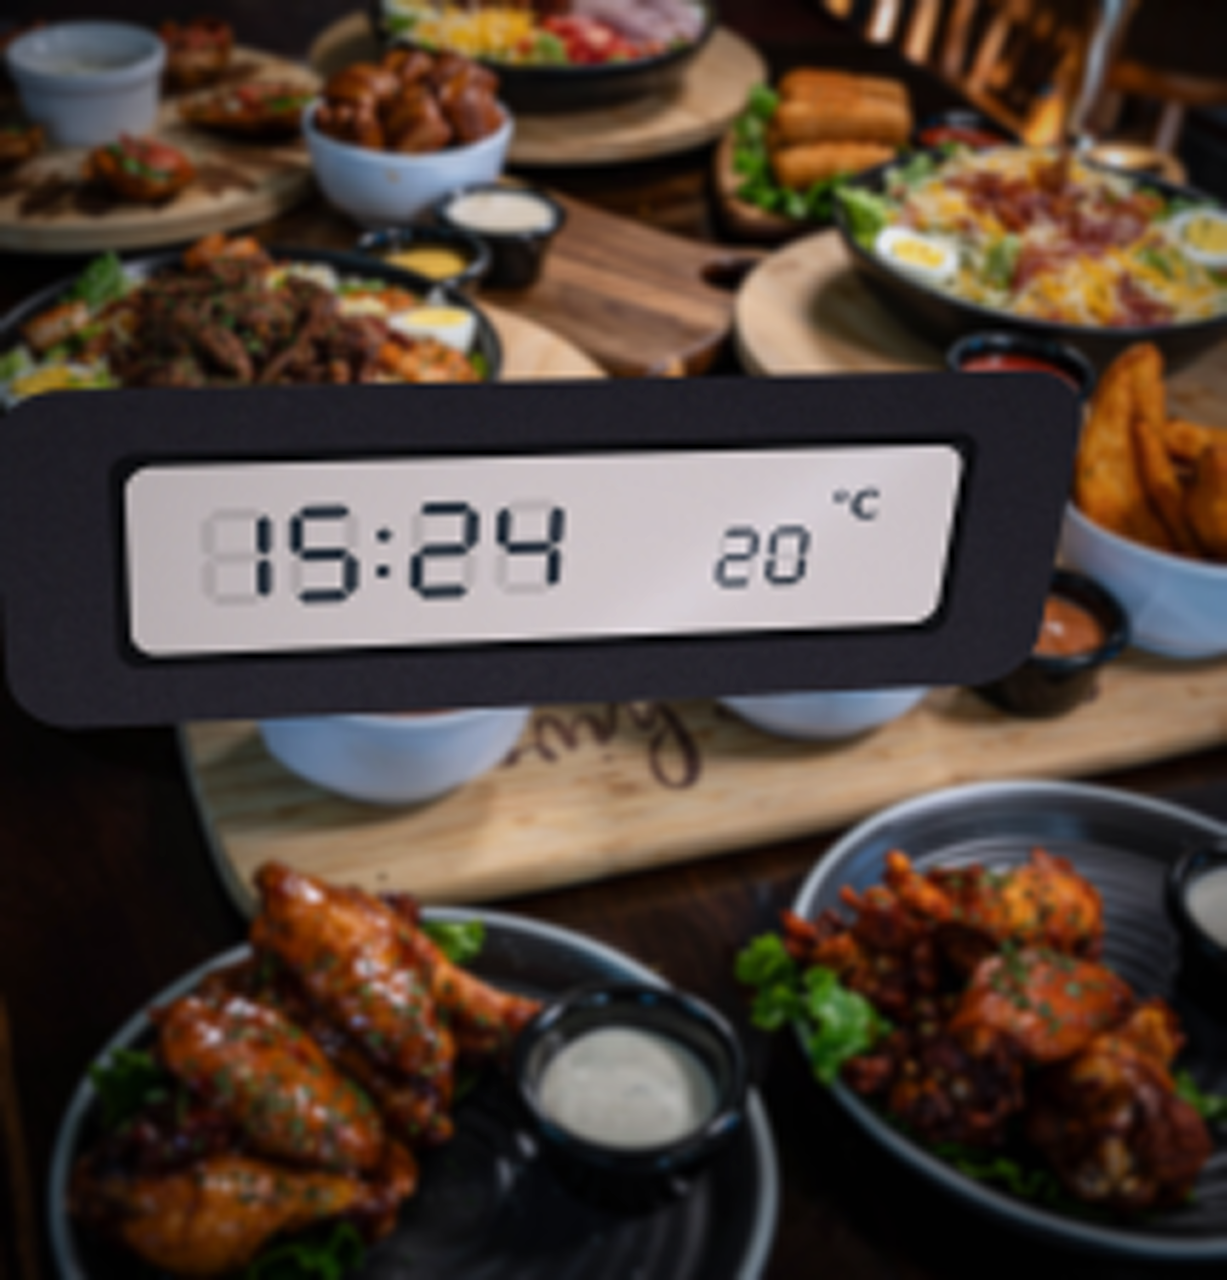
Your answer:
15 h 24 min
